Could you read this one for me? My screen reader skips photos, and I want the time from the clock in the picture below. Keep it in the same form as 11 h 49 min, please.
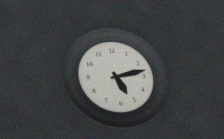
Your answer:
5 h 13 min
